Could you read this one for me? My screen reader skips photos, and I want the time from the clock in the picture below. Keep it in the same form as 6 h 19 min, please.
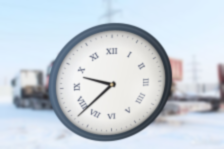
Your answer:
9 h 38 min
